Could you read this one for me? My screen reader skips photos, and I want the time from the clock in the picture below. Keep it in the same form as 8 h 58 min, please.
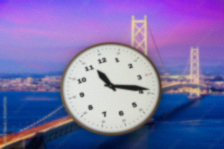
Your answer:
11 h 19 min
